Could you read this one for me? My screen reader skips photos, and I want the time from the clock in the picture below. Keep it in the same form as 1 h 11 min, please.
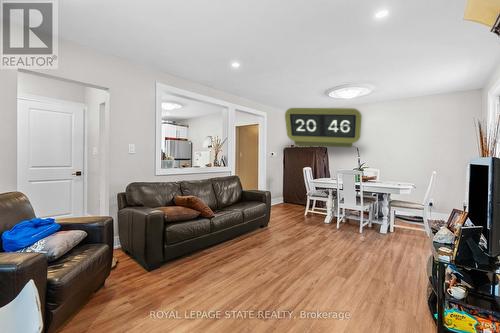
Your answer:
20 h 46 min
